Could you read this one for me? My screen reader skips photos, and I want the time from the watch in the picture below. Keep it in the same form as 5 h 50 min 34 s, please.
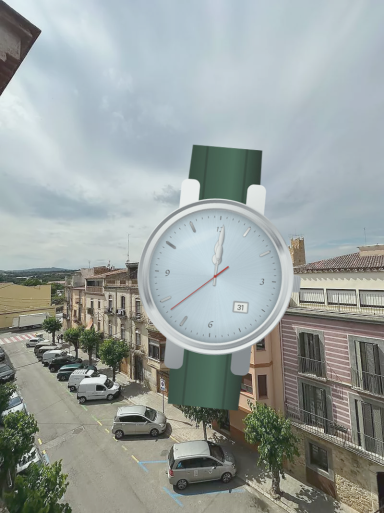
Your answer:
12 h 00 min 38 s
